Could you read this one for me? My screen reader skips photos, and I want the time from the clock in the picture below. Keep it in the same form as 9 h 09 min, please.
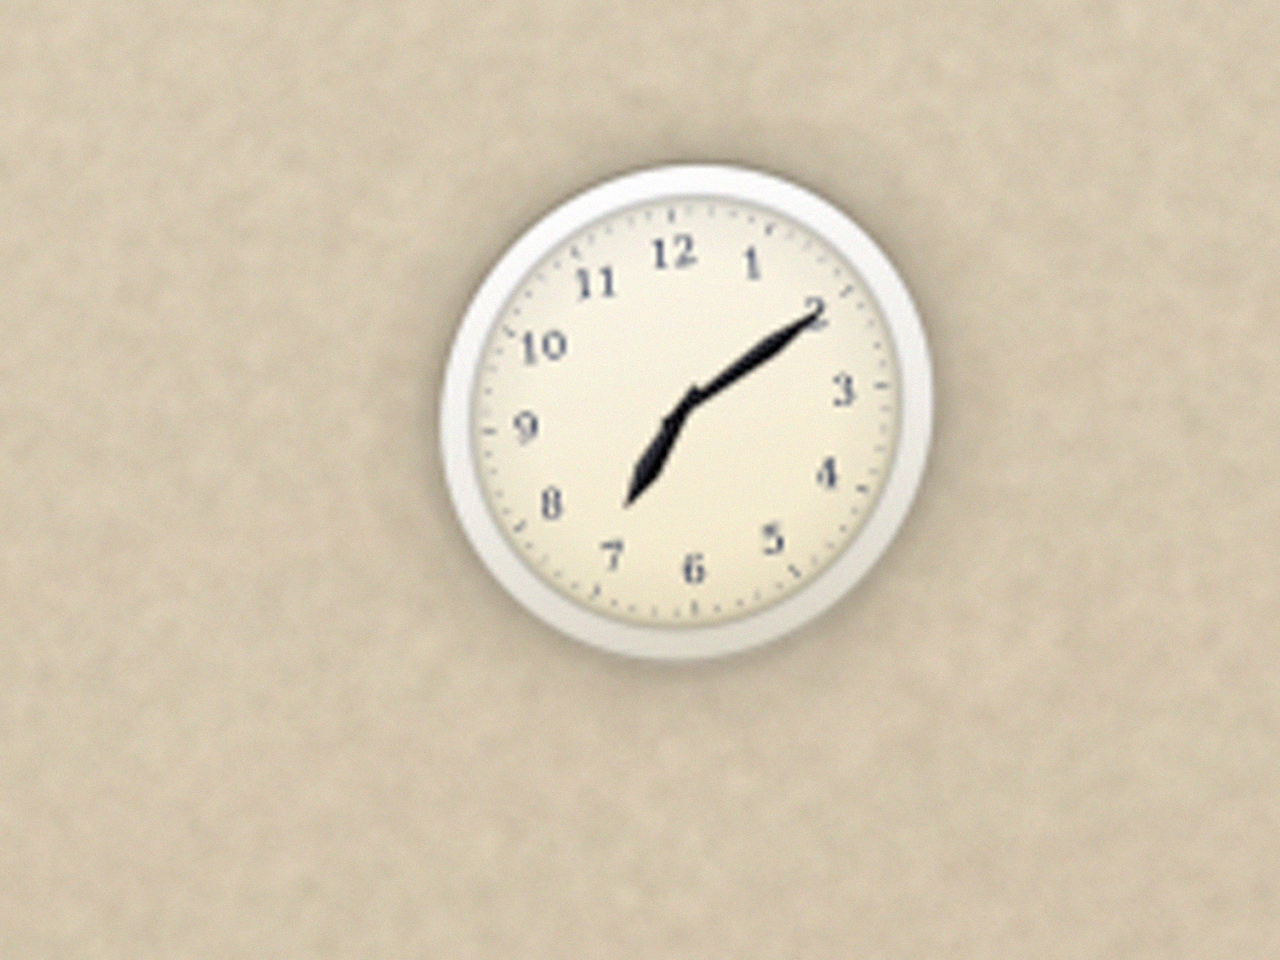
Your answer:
7 h 10 min
